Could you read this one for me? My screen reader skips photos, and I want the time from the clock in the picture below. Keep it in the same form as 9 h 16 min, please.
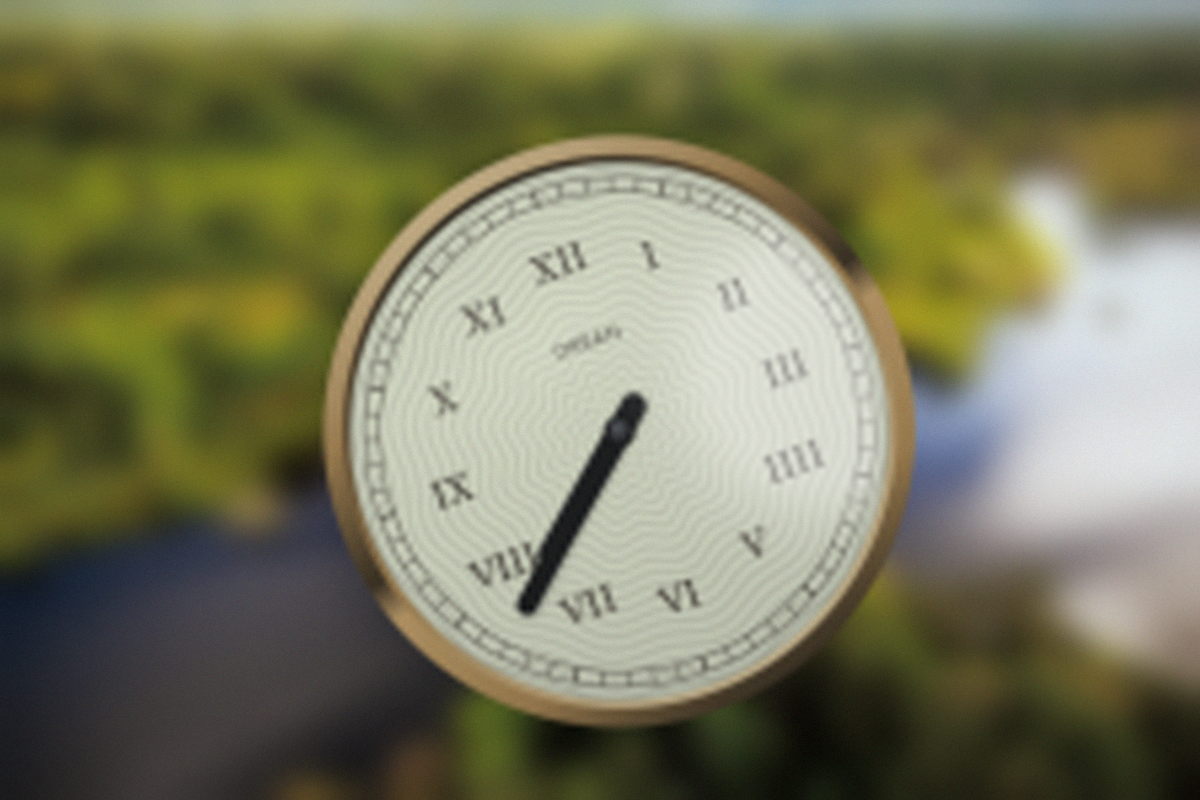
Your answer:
7 h 38 min
